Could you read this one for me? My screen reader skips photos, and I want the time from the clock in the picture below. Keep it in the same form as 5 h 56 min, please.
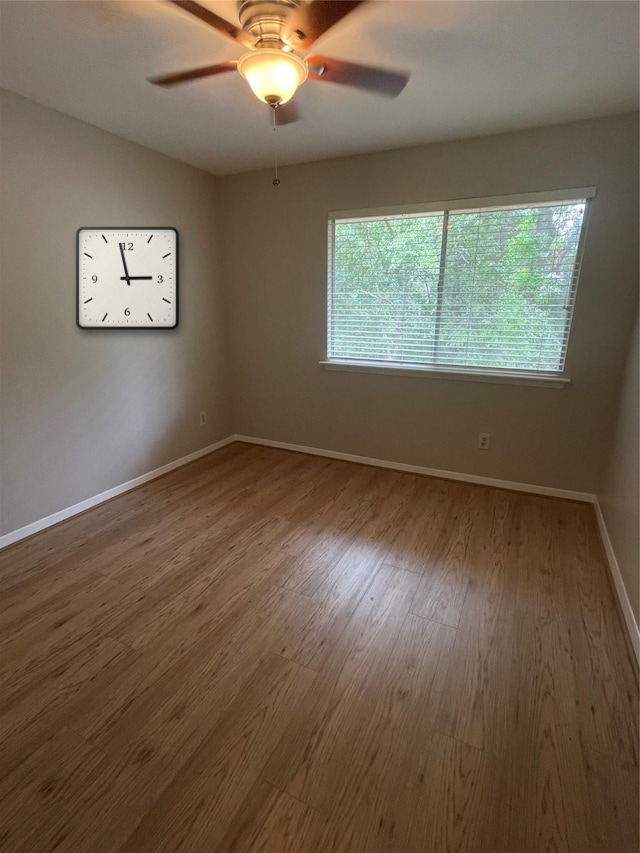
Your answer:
2 h 58 min
